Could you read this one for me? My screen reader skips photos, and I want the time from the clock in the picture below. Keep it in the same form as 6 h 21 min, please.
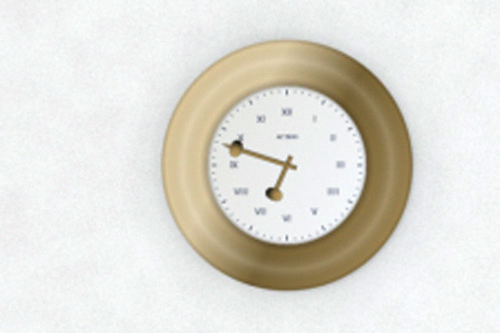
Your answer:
6 h 48 min
